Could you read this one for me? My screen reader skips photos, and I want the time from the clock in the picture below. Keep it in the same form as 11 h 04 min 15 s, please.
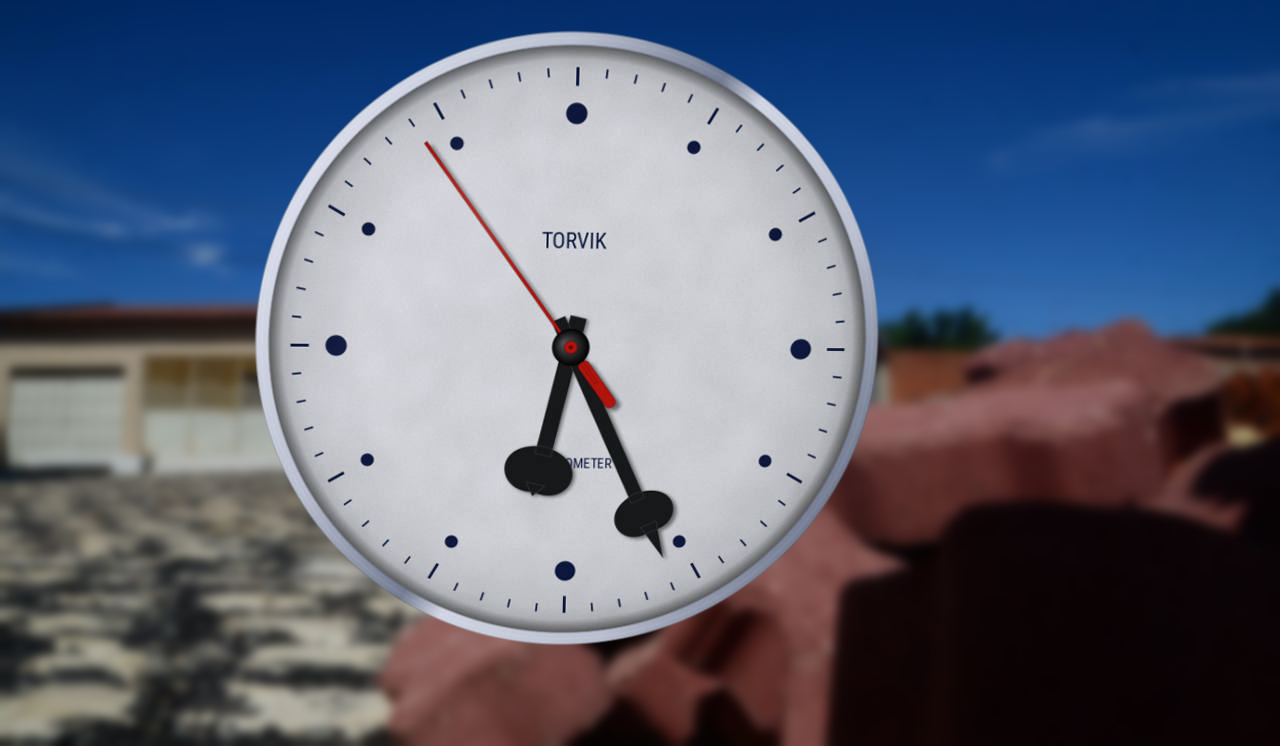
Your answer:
6 h 25 min 54 s
